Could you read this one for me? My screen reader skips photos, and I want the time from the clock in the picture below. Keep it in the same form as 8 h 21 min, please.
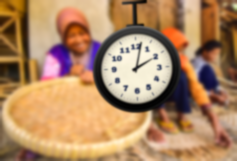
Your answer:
2 h 02 min
